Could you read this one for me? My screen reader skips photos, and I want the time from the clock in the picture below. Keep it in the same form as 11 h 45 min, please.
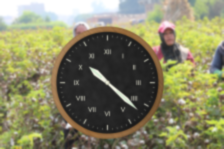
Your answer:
10 h 22 min
